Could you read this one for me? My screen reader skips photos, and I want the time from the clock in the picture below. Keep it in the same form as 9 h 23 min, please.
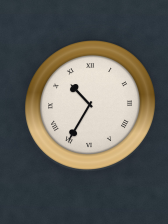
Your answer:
10 h 35 min
